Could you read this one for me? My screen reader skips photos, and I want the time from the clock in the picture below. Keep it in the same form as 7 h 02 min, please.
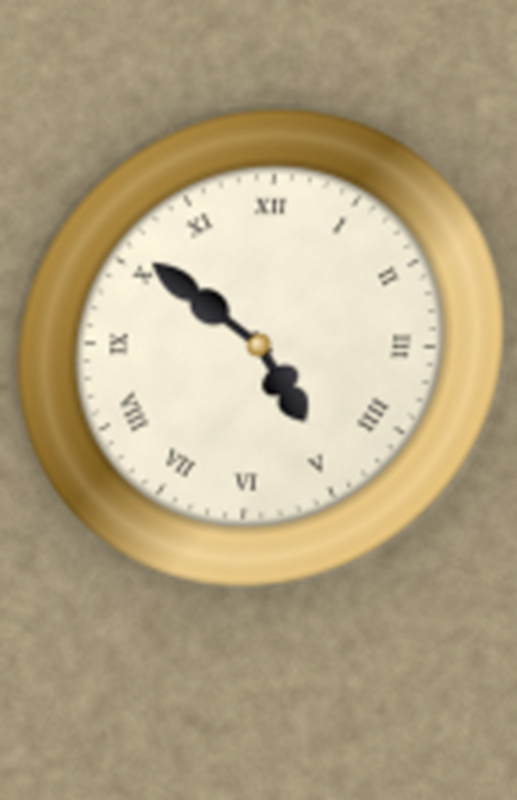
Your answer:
4 h 51 min
